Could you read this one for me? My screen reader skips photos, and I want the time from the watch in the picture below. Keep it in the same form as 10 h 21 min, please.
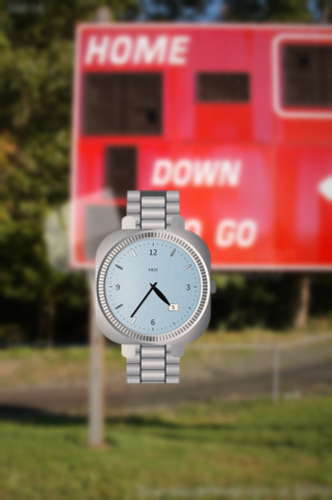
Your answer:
4 h 36 min
